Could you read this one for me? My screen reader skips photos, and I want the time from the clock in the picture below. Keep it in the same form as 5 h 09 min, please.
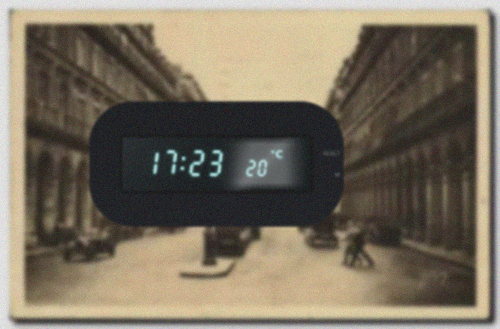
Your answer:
17 h 23 min
